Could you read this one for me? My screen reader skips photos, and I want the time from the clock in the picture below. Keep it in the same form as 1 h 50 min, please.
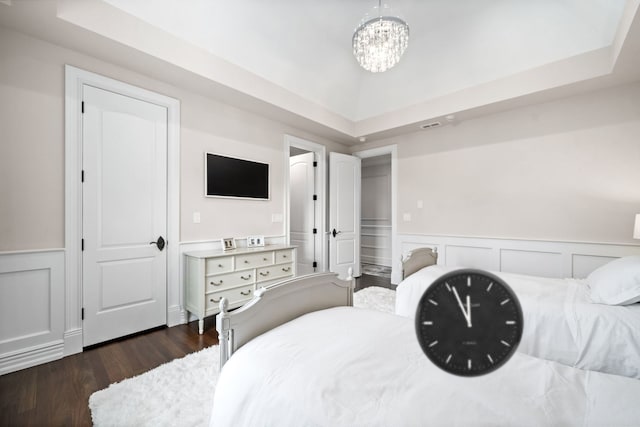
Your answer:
11 h 56 min
